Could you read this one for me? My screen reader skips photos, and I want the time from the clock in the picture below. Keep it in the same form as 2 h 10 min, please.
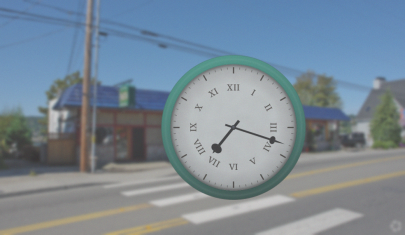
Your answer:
7 h 18 min
